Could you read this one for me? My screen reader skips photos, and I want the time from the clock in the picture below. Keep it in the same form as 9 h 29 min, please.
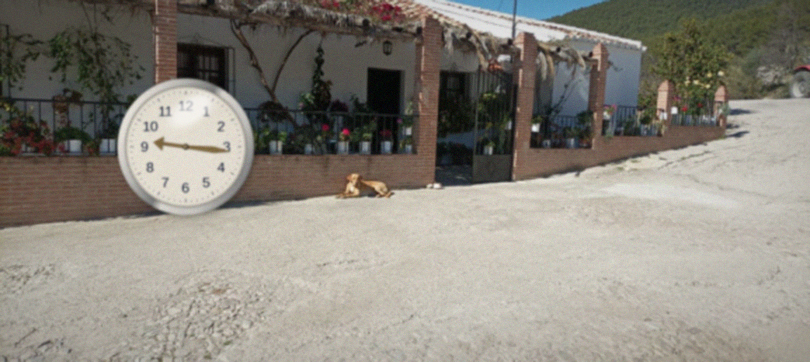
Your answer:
9 h 16 min
